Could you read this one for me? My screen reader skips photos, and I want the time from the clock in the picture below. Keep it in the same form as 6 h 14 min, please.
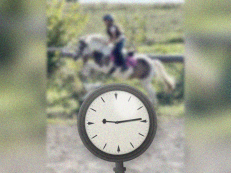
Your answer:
9 h 14 min
